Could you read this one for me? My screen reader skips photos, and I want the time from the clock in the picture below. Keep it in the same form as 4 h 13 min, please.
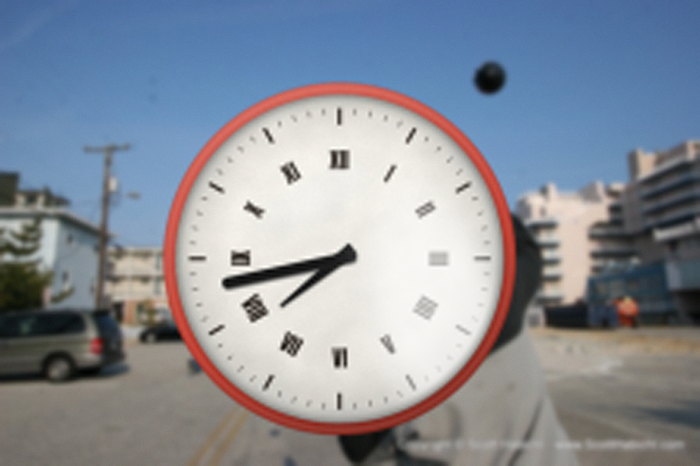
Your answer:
7 h 43 min
